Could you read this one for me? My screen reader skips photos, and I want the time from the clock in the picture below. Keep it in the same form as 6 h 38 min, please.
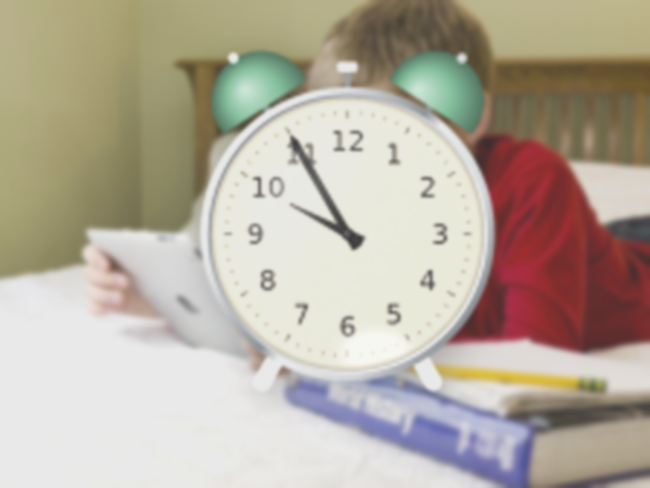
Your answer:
9 h 55 min
